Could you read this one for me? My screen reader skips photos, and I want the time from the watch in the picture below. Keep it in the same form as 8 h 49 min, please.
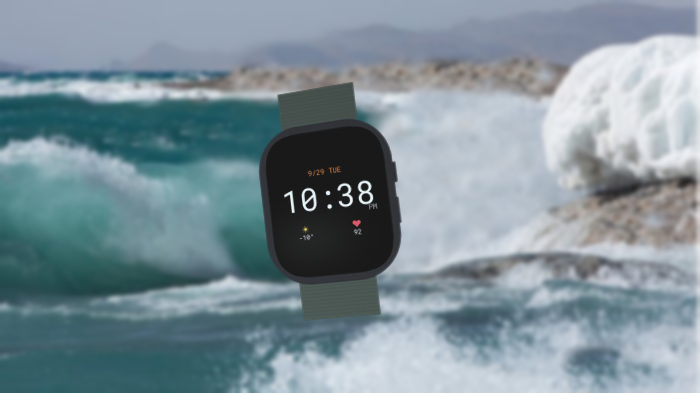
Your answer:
10 h 38 min
